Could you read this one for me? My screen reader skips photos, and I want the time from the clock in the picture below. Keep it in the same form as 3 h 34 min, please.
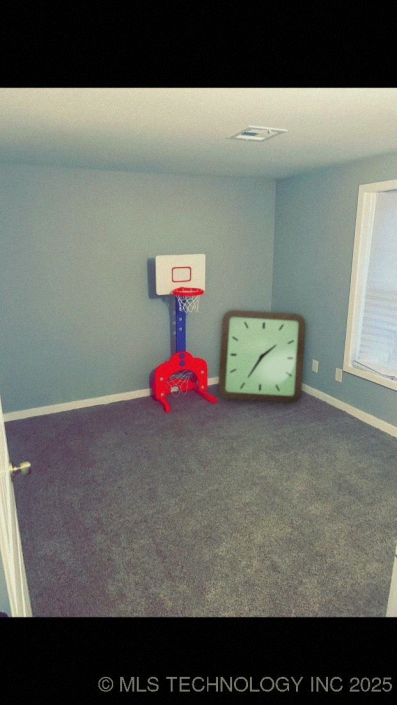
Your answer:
1 h 35 min
